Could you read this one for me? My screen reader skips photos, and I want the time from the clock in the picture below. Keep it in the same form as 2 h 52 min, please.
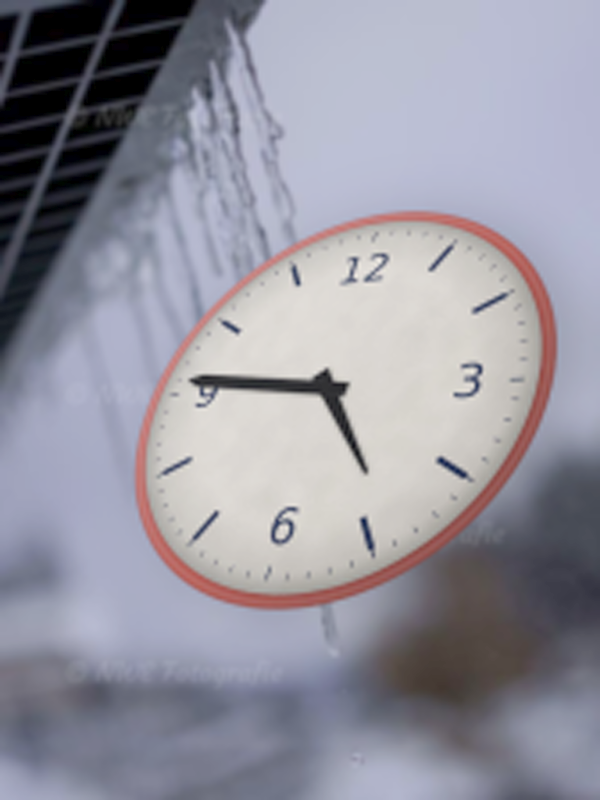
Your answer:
4 h 46 min
